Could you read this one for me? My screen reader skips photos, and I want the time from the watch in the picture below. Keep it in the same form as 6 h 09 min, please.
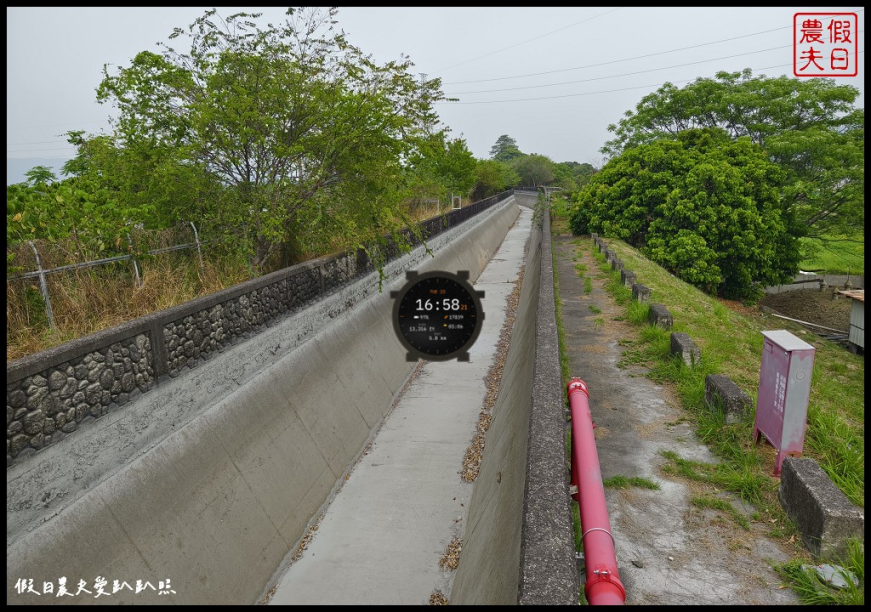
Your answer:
16 h 58 min
